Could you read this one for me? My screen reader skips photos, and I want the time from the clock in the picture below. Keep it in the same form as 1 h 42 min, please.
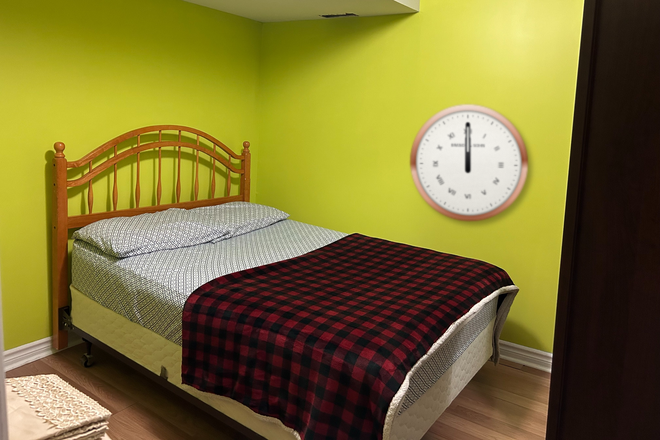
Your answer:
12 h 00 min
